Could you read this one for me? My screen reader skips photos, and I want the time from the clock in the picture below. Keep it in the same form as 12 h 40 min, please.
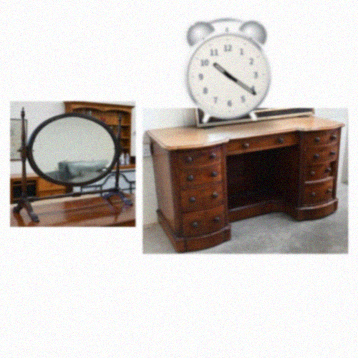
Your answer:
10 h 21 min
